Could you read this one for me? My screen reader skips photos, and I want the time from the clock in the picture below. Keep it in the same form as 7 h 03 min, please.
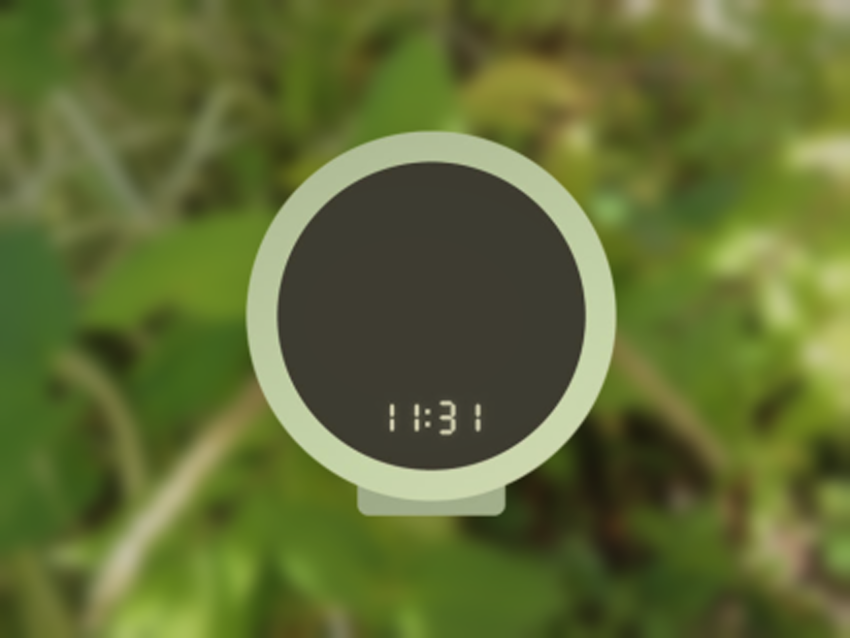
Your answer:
11 h 31 min
